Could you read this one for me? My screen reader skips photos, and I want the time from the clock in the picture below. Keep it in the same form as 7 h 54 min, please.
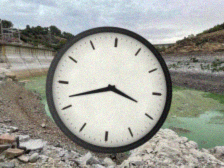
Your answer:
3 h 42 min
